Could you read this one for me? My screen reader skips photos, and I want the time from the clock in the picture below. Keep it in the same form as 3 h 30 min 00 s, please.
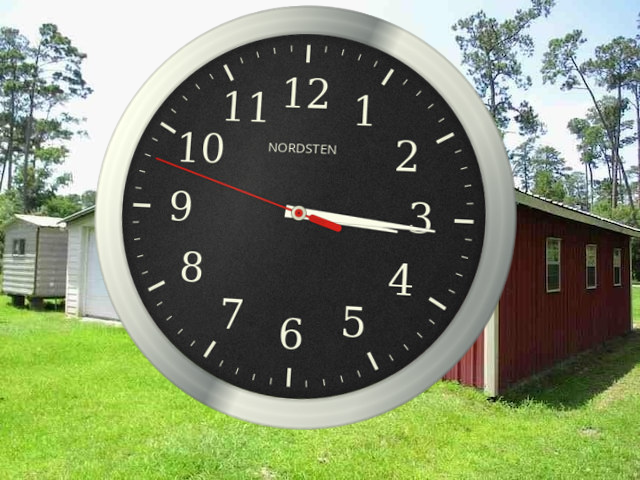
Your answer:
3 h 15 min 48 s
